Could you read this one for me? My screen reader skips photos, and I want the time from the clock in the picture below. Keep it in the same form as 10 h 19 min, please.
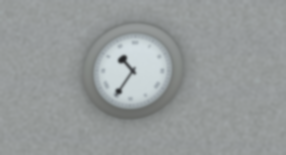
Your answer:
10 h 35 min
